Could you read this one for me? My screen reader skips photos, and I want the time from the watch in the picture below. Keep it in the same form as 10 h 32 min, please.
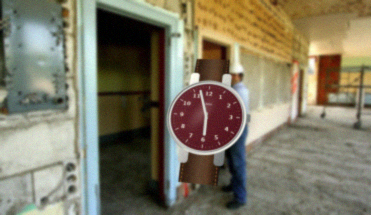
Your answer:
5 h 57 min
